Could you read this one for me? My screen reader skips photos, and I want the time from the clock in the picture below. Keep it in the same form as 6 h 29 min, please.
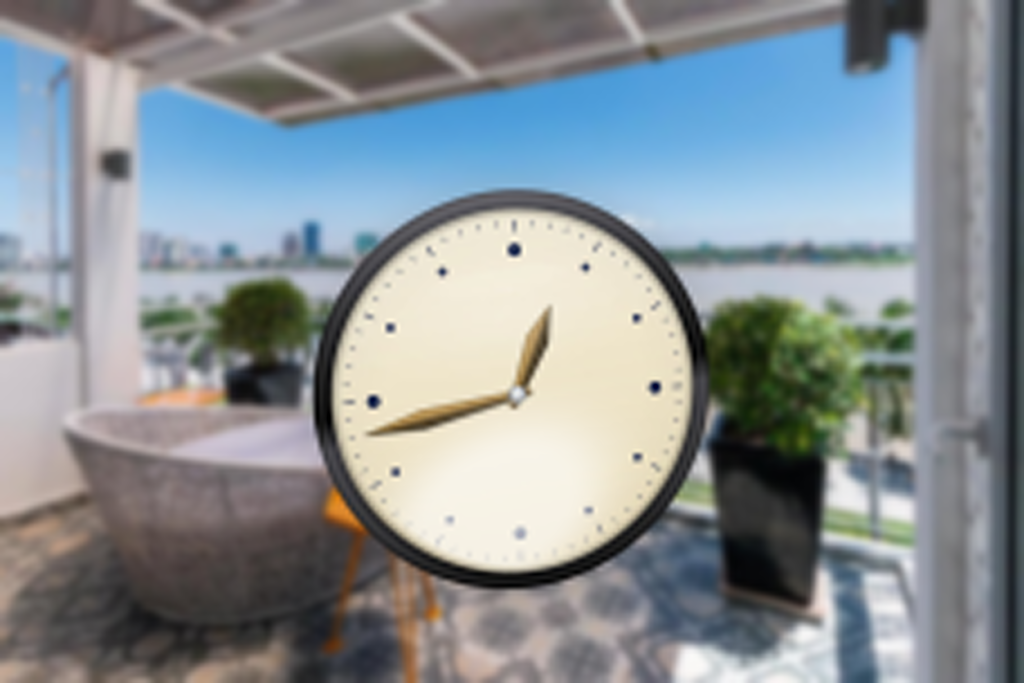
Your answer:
12 h 43 min
